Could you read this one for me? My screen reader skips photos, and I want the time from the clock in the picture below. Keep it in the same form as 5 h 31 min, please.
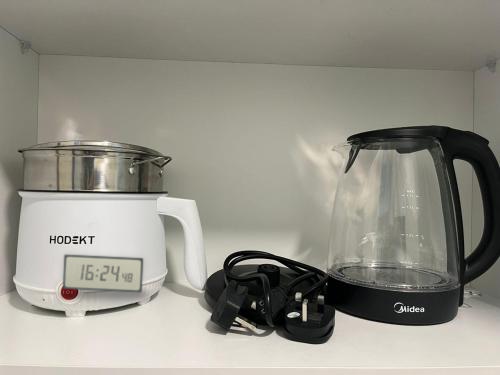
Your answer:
16 h 24 min
